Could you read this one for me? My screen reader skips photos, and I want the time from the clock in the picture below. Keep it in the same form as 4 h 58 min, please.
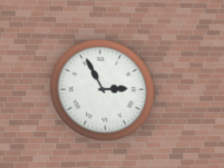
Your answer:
2 h 56 min
